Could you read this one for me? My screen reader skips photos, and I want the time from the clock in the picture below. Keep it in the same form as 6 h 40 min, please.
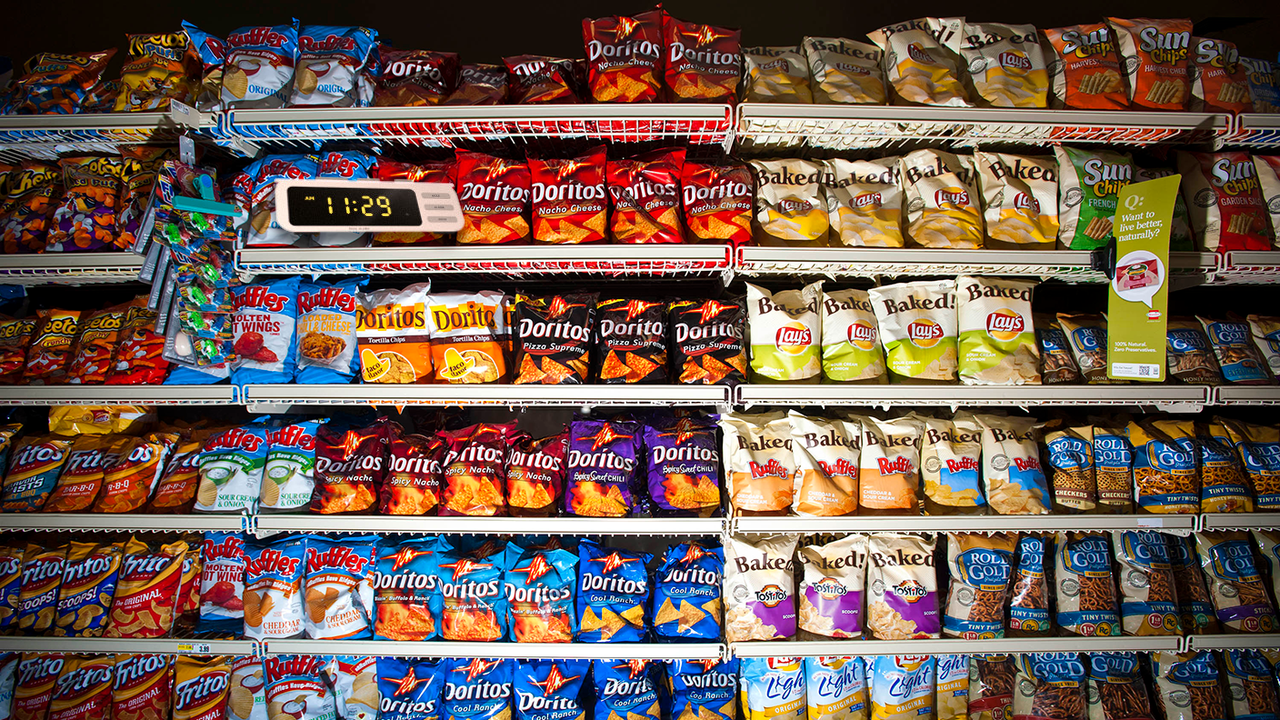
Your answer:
11 h 29 min
